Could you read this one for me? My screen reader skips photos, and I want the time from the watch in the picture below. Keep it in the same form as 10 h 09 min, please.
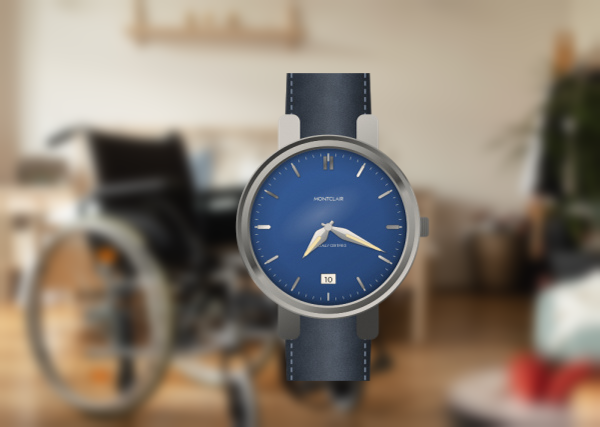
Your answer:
7 h 19 min
